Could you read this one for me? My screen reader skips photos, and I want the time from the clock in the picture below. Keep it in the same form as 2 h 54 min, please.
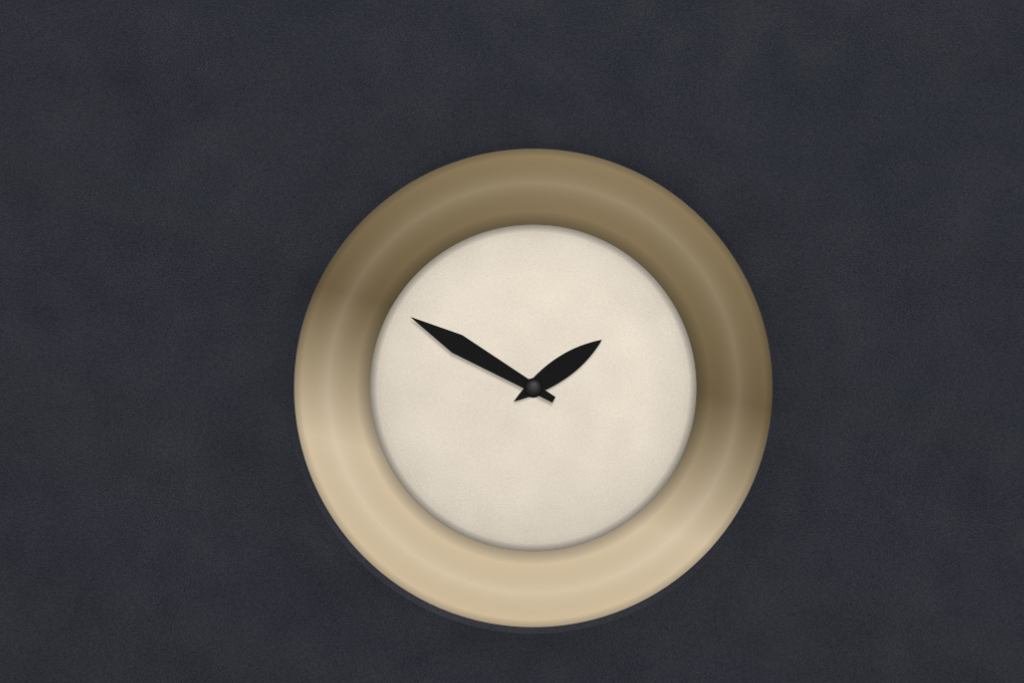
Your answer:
1 h 50 min
